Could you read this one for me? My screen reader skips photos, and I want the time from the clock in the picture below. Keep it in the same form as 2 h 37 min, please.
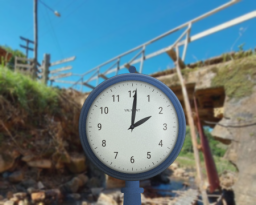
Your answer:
2 h 01 min
